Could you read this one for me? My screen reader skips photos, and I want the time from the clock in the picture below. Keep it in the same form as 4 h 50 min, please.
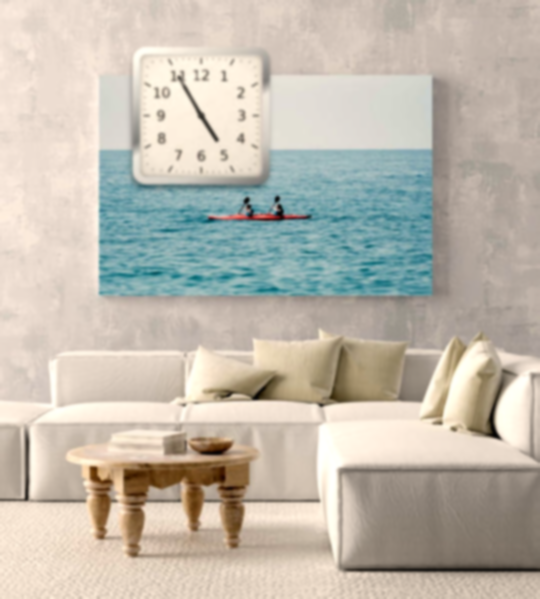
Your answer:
4 h 55 min
